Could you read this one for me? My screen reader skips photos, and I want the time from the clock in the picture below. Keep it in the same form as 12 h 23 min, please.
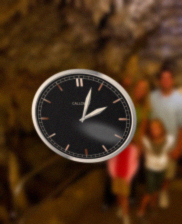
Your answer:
2 h 03 min
